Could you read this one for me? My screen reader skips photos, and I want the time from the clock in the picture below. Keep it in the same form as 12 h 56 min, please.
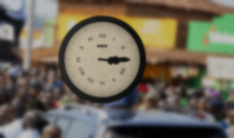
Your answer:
3 h 15 min
